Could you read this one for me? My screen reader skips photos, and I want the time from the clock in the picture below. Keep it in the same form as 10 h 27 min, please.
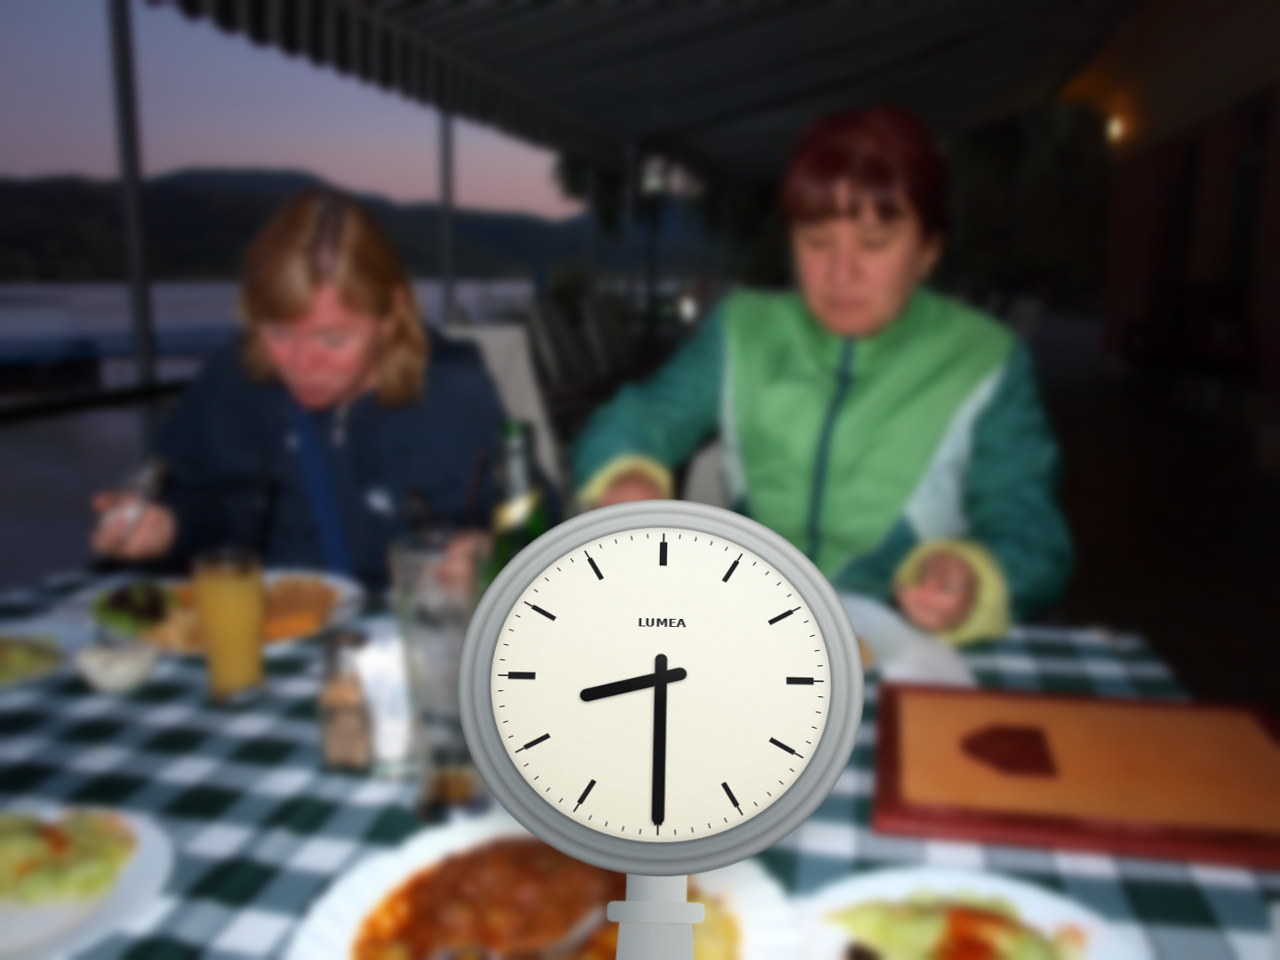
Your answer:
8 h 30 min
